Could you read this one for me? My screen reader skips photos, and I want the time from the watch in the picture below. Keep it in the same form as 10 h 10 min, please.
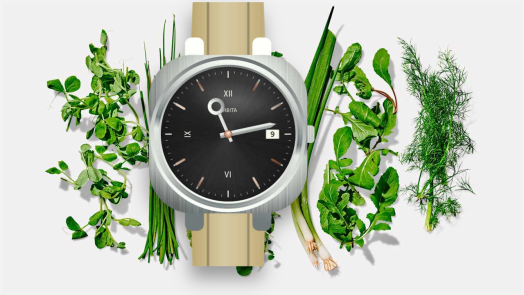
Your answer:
11 h 13 min
